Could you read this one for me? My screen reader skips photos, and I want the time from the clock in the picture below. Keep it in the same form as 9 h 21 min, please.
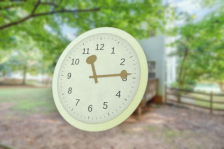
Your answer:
11 h 14 min
